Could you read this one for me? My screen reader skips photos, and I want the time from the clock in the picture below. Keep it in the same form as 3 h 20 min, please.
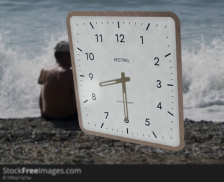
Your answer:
8 h 30 min
